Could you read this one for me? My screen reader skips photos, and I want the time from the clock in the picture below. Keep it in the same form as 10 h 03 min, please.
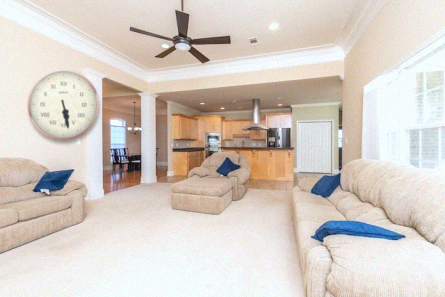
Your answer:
5 h 28 min
